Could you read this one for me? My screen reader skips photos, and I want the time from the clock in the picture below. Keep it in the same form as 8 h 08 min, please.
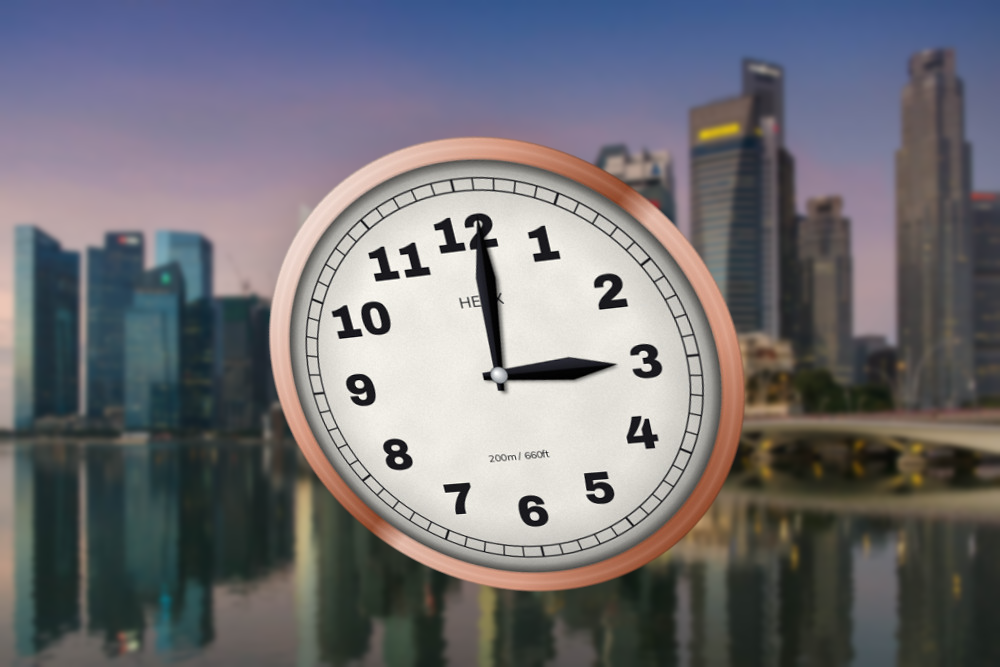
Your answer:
3 h 01 min
